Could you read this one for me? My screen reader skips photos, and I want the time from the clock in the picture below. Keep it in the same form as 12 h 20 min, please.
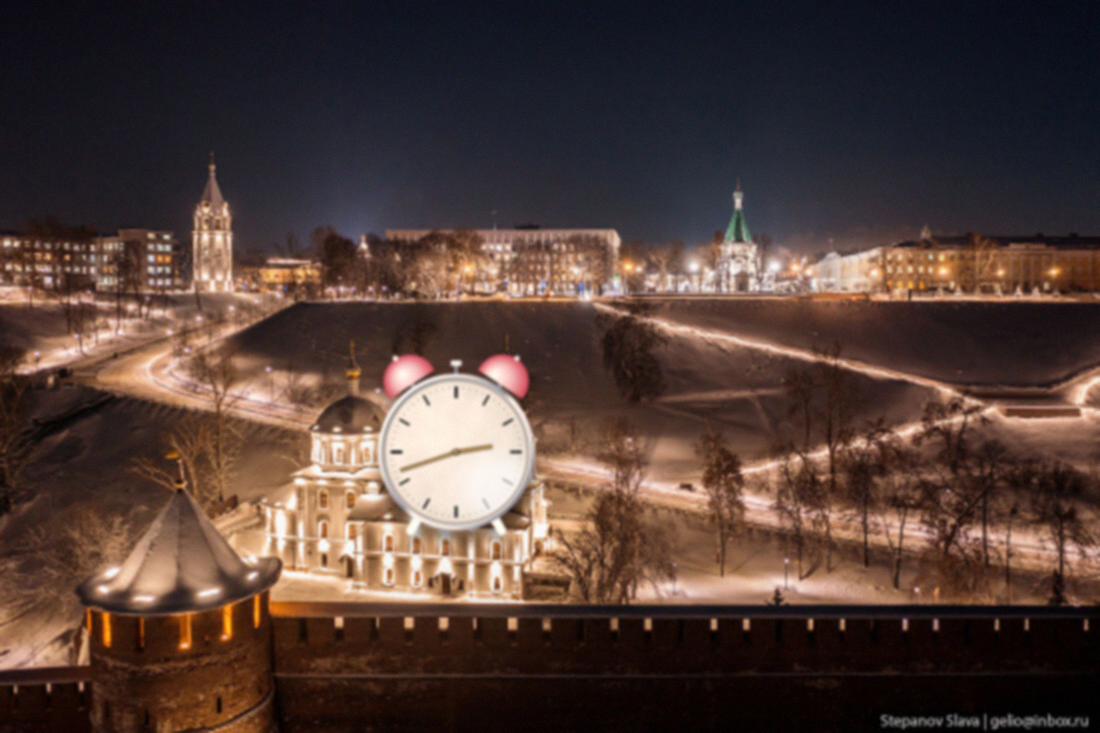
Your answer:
2 h 42 min
